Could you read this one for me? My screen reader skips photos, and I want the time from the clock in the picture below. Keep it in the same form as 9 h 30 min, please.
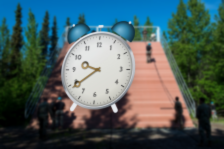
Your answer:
9 h 39 min
